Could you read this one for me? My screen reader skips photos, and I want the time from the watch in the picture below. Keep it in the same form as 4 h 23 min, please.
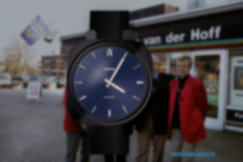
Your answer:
4 h 05 min
